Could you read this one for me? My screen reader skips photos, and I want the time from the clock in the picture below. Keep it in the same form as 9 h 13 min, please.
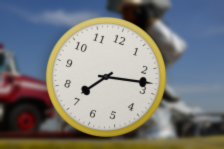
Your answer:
7 h 13 min
